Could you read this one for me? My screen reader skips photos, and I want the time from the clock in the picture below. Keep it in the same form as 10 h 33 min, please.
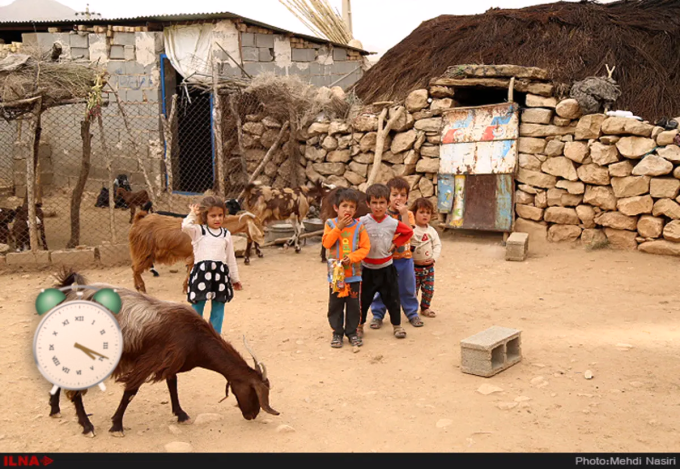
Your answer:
4 h 19 min
